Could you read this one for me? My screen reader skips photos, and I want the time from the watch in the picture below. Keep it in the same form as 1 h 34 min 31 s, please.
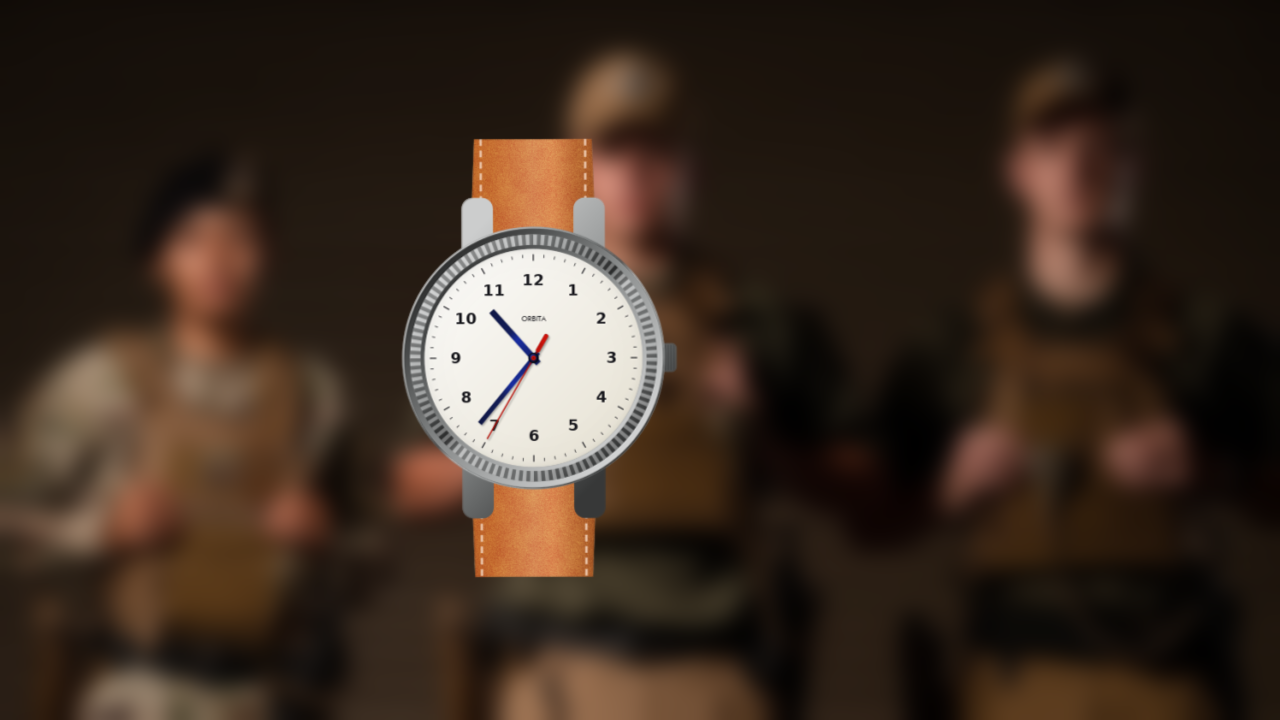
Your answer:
10 h 36 min 35 s
